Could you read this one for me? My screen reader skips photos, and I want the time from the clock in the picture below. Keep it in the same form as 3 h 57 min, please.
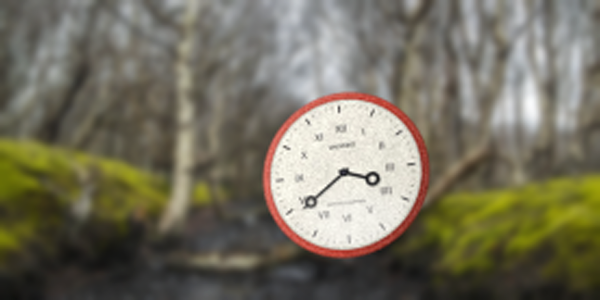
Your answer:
3 h 39 min
